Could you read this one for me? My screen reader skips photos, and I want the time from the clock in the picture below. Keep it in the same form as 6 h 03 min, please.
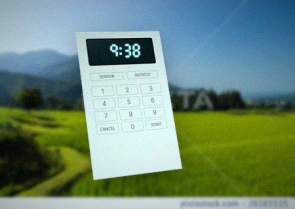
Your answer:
9 h 38 min
